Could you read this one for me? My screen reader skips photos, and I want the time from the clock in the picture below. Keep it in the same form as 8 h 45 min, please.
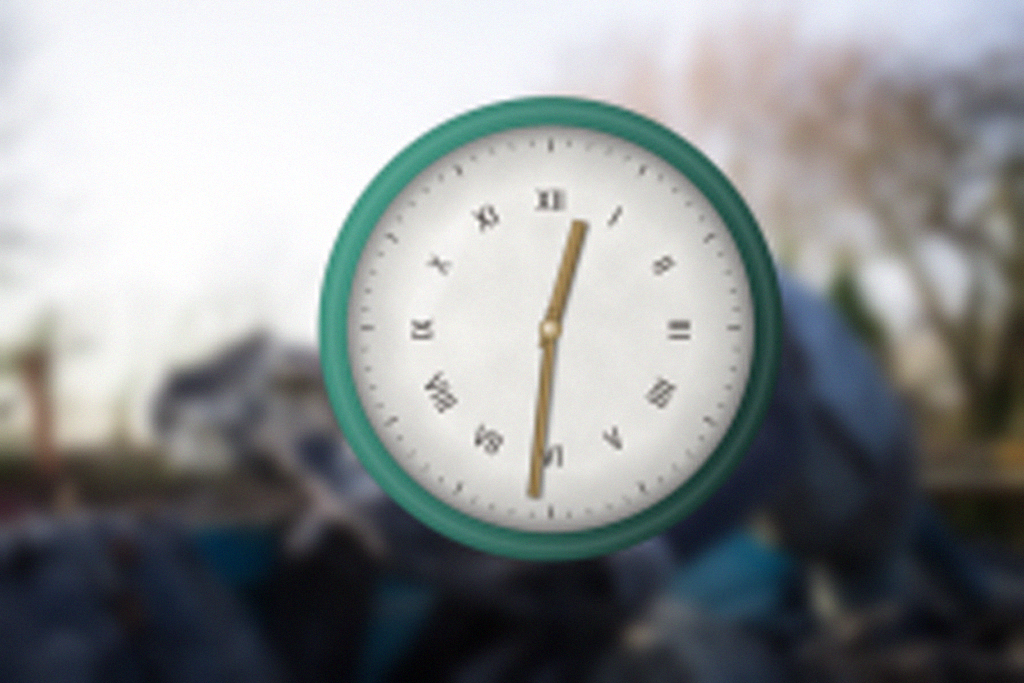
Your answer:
12 h 31 min
